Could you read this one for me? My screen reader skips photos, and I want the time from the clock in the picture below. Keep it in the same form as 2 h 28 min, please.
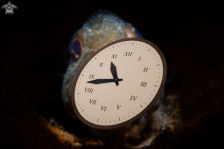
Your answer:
10 h 43 min
